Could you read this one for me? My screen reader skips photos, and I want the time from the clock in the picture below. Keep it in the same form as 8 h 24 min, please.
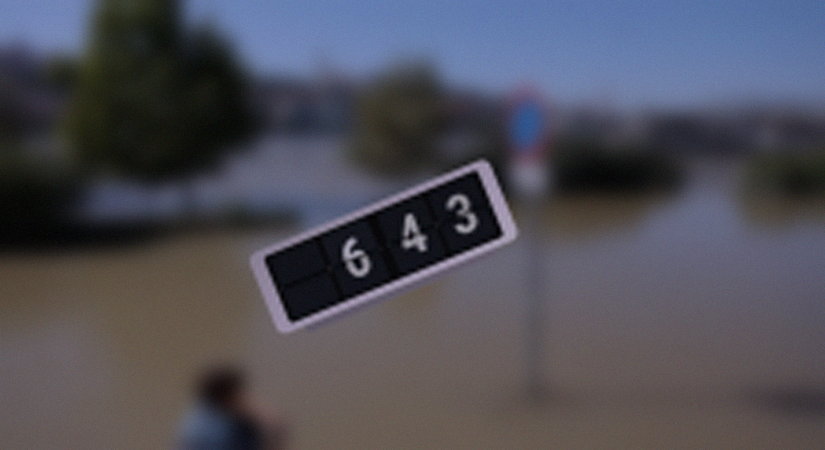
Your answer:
6 h 43 min
